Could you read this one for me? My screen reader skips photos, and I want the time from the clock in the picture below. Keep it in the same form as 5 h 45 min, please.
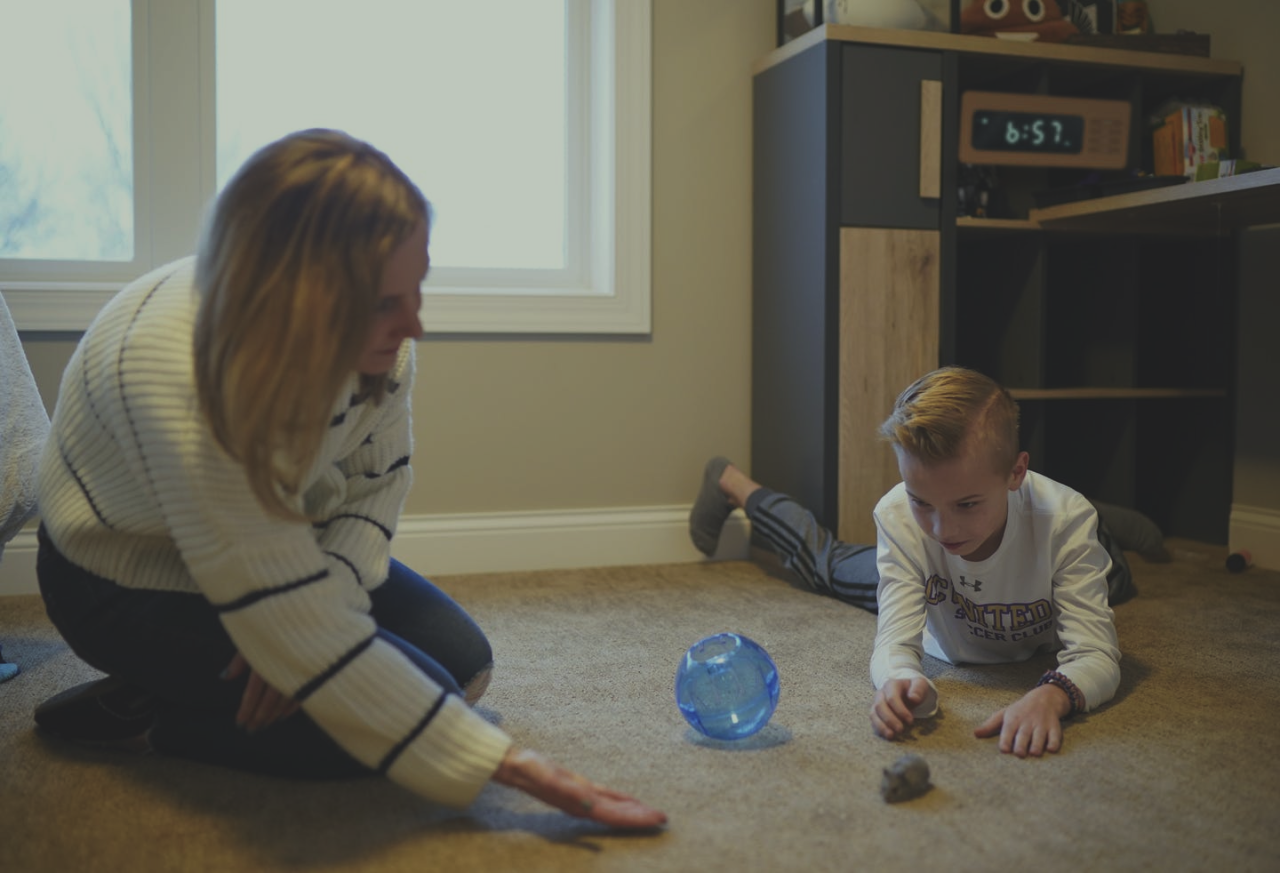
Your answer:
6 h 57 min
